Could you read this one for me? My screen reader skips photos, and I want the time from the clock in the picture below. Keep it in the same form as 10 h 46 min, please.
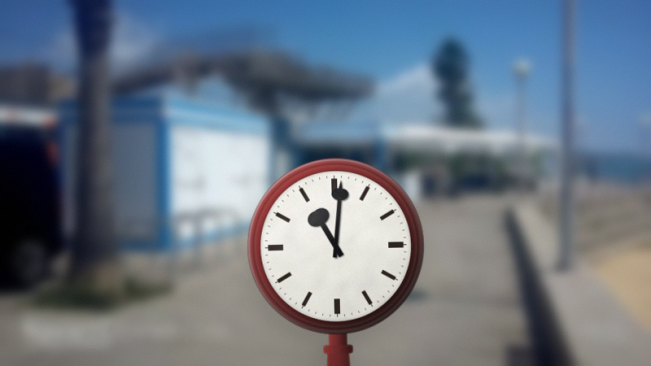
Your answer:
11 h 01 min
